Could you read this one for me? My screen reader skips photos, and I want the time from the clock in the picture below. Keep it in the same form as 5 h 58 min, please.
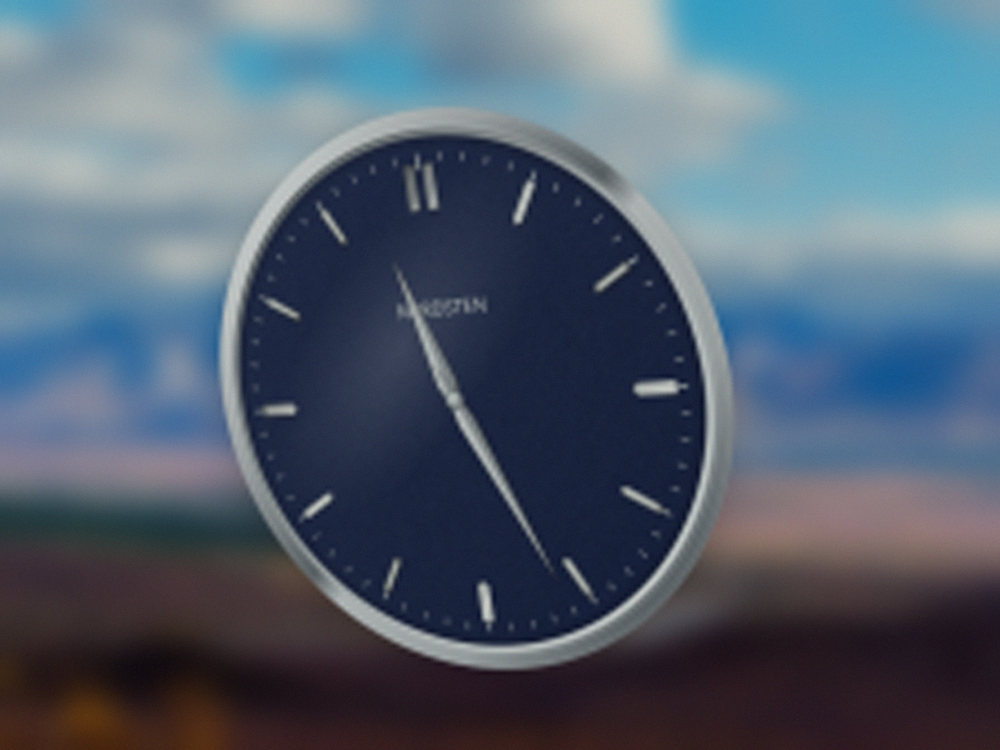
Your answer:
11 h 26 min
